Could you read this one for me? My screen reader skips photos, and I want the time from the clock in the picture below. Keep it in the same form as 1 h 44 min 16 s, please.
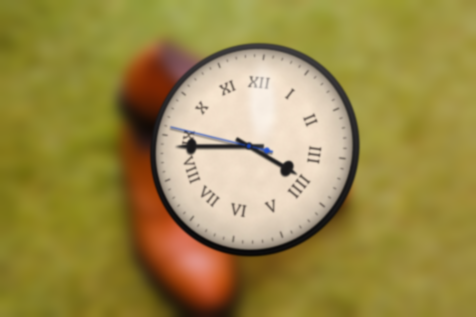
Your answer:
3 h 43 min 46 s
